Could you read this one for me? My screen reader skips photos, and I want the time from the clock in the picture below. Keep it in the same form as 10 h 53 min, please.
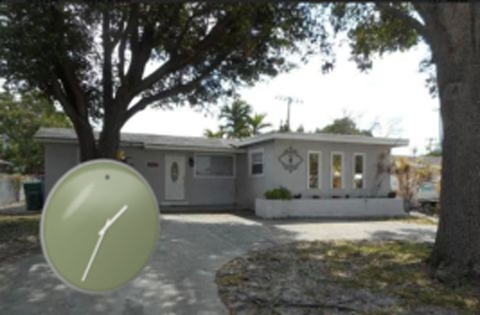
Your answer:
1 h 34 min
